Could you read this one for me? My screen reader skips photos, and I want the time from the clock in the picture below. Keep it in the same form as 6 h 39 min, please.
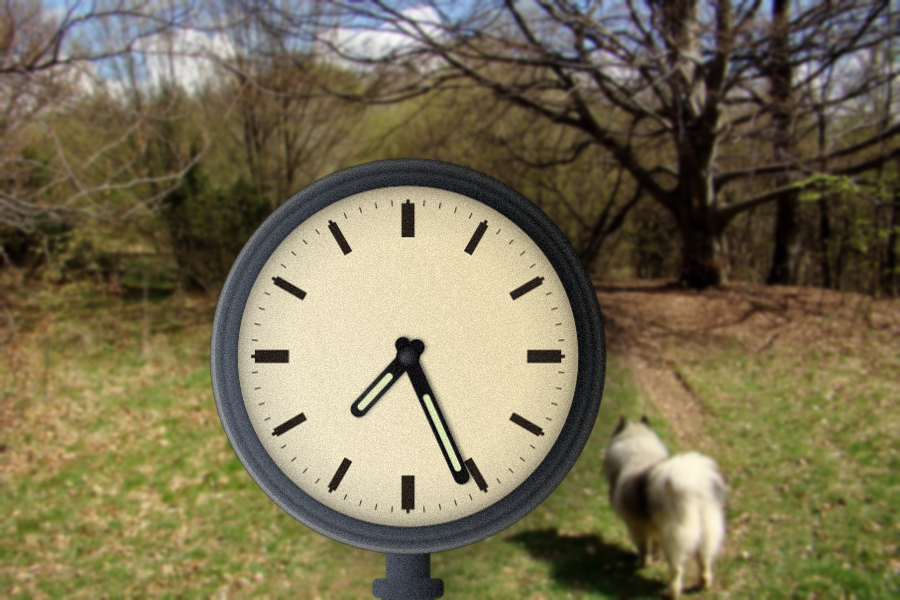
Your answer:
7 h 26 min
